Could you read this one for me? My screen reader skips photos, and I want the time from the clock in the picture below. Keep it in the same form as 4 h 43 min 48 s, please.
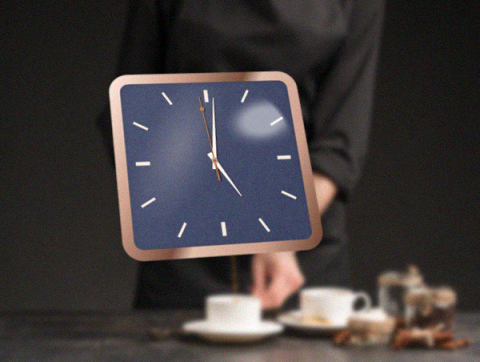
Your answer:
5 h 00 min 59 s
